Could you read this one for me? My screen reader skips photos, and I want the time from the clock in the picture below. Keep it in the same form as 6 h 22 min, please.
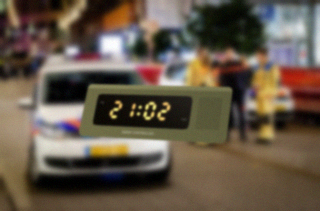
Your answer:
21 h 02 min
